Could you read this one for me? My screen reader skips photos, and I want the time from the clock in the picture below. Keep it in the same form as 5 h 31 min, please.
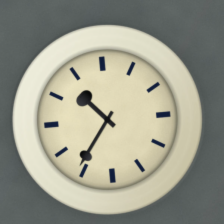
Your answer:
10 h 36 min
